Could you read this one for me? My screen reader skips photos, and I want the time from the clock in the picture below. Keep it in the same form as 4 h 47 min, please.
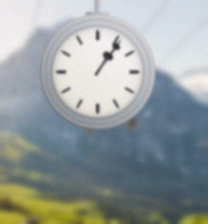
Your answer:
1 h 06 min
